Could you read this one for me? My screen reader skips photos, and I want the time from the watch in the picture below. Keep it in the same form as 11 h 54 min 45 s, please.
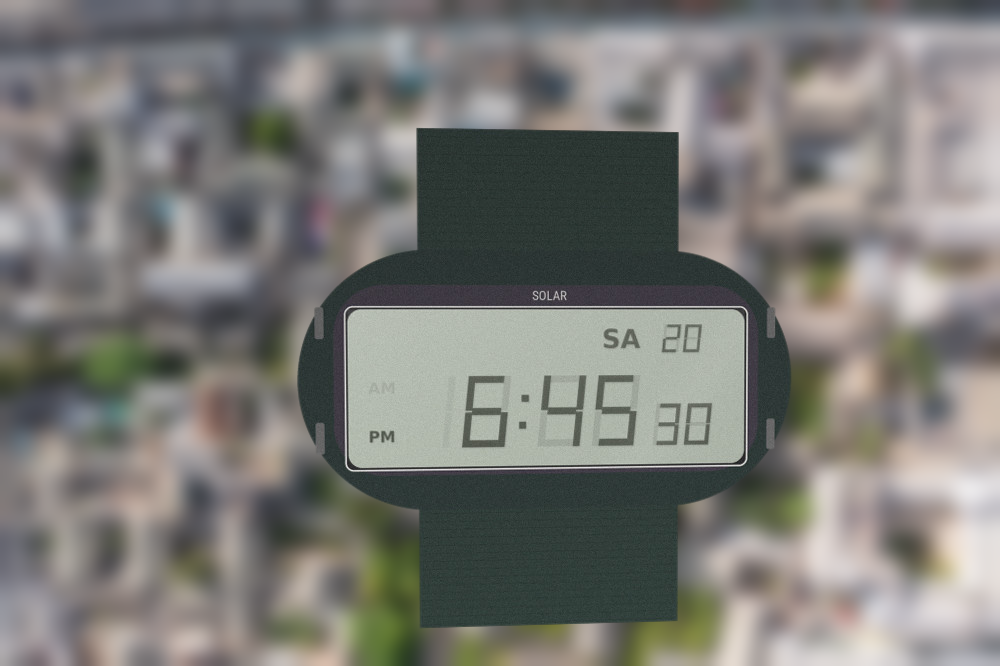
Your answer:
6 h 45 min 30 s
